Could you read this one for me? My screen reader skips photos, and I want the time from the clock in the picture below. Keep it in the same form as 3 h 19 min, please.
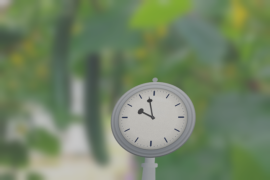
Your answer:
9 h 58 min
